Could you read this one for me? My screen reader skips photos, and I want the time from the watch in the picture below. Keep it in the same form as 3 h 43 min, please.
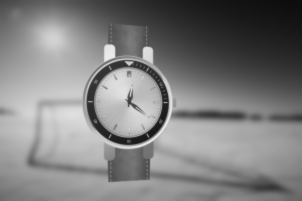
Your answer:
12 h 21 min
